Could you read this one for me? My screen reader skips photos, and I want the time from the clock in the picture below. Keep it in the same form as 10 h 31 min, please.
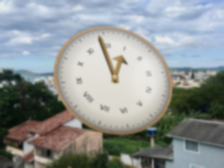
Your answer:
12 h 59 min
